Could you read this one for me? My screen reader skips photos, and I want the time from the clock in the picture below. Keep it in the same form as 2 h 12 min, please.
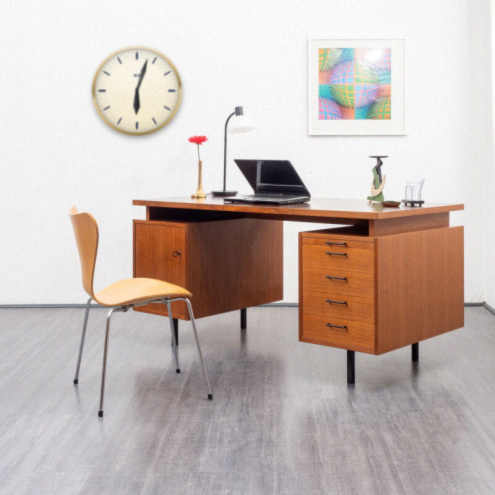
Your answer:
6 h 03 min
